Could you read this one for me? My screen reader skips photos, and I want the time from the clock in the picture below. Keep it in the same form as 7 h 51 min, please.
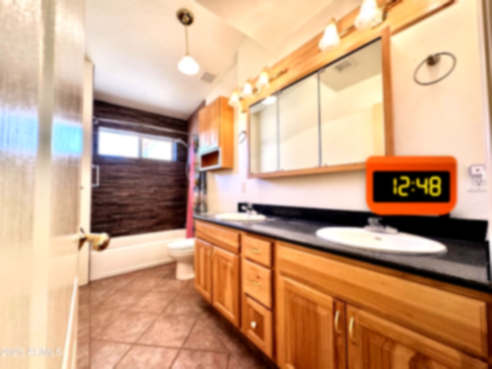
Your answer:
12 h 48 min
